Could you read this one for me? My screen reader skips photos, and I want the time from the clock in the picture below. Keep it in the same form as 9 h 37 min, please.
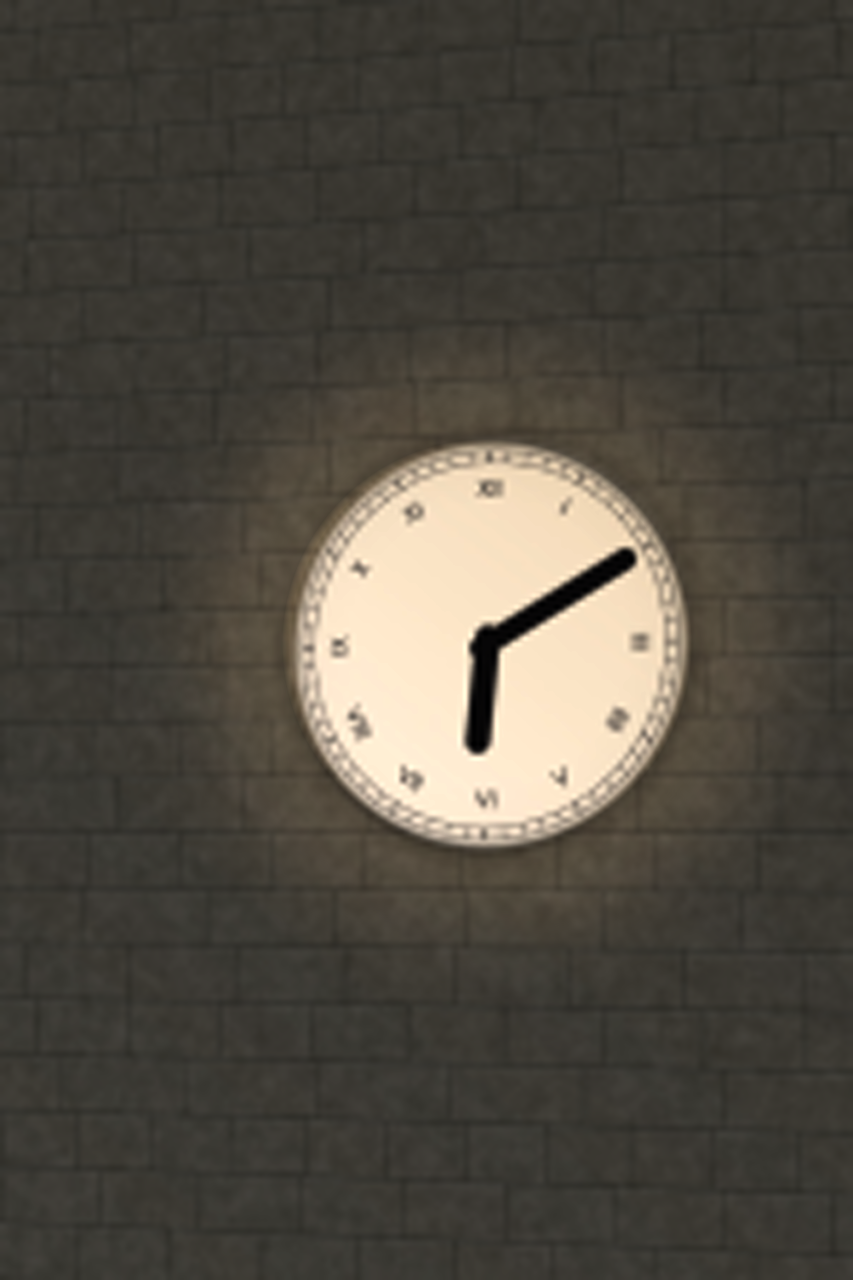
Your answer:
6 h 10 min
